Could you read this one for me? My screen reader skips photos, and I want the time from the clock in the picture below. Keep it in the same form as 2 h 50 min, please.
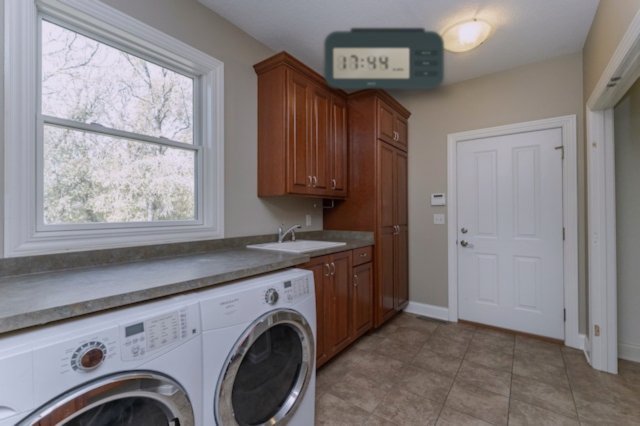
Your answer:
17 h 44 min
